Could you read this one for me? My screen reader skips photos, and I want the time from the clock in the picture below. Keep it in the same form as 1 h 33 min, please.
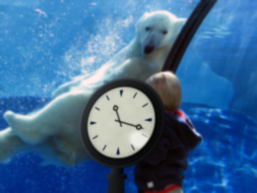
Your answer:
11 h 18 min
